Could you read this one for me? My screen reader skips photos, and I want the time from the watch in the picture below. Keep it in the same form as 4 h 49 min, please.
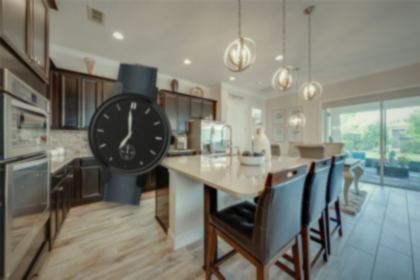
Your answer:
6 h 59 min
